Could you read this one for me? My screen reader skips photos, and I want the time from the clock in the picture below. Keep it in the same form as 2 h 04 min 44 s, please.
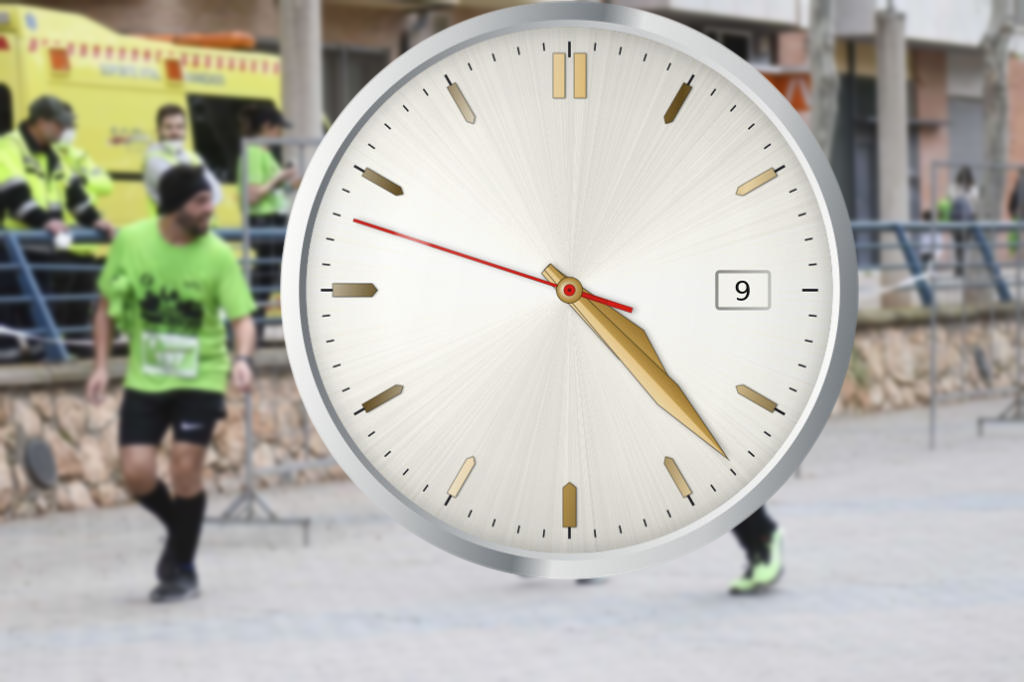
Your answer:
4 h 22 min 48 s
